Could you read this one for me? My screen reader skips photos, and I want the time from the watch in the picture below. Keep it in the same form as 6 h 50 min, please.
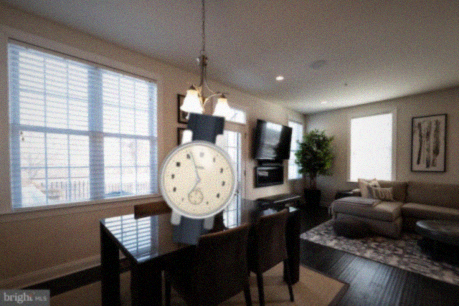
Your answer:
6 h 56 min
